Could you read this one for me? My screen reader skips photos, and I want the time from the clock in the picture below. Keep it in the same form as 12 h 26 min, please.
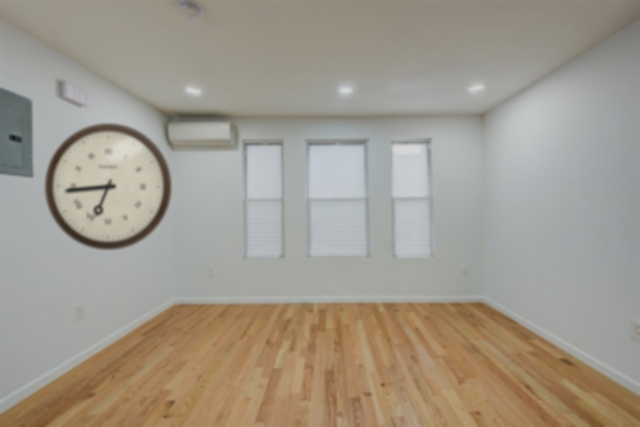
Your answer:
6 h 44 min
